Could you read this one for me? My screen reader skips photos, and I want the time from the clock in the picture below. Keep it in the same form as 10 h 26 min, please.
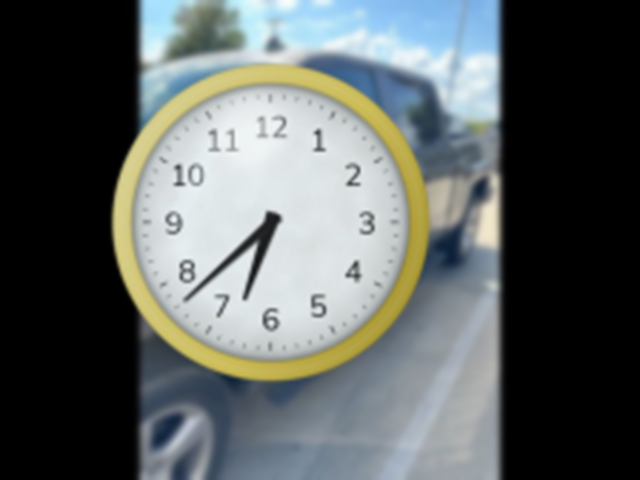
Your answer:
6 h 38 min
